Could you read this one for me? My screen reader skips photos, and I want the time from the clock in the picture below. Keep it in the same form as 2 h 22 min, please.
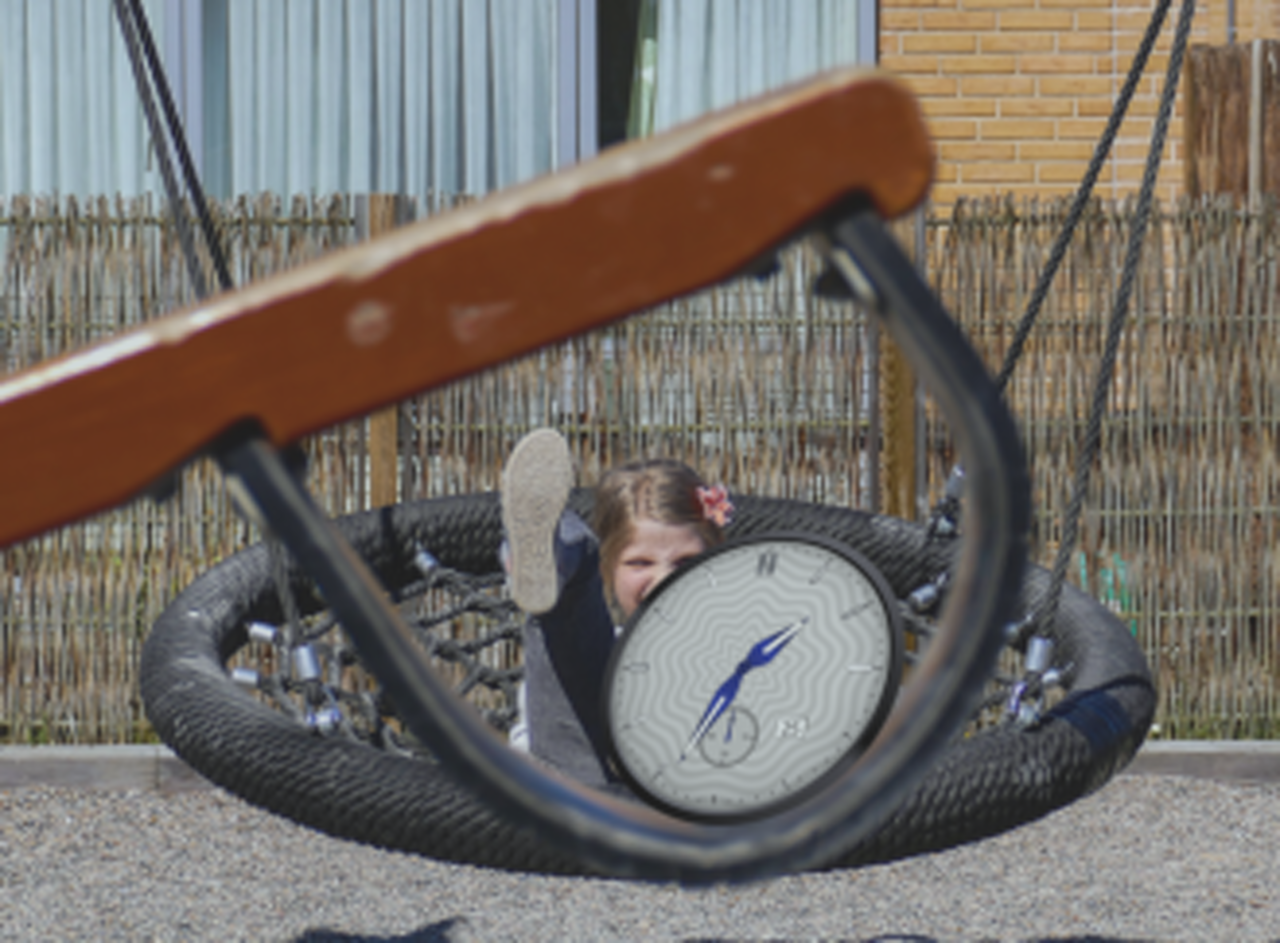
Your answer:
1 h 34 min
